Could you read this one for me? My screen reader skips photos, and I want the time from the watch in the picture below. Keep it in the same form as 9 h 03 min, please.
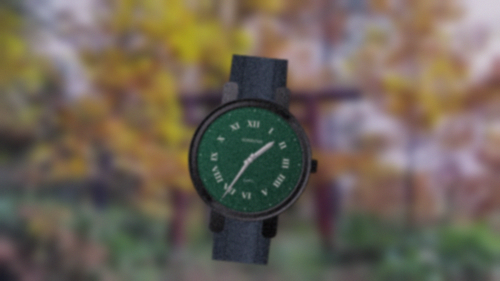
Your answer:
1 h 35 min
